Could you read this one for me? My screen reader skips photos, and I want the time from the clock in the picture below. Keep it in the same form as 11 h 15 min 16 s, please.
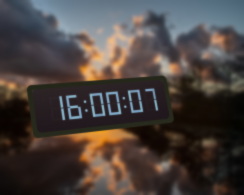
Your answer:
16 h 00 min 07 s
